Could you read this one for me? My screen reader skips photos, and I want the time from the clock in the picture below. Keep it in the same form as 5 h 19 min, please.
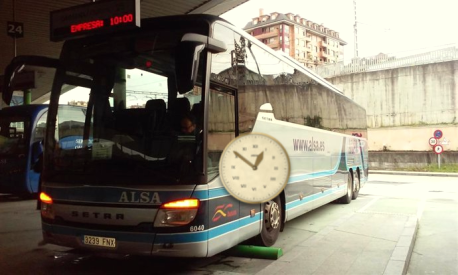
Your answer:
12 h 51 min
